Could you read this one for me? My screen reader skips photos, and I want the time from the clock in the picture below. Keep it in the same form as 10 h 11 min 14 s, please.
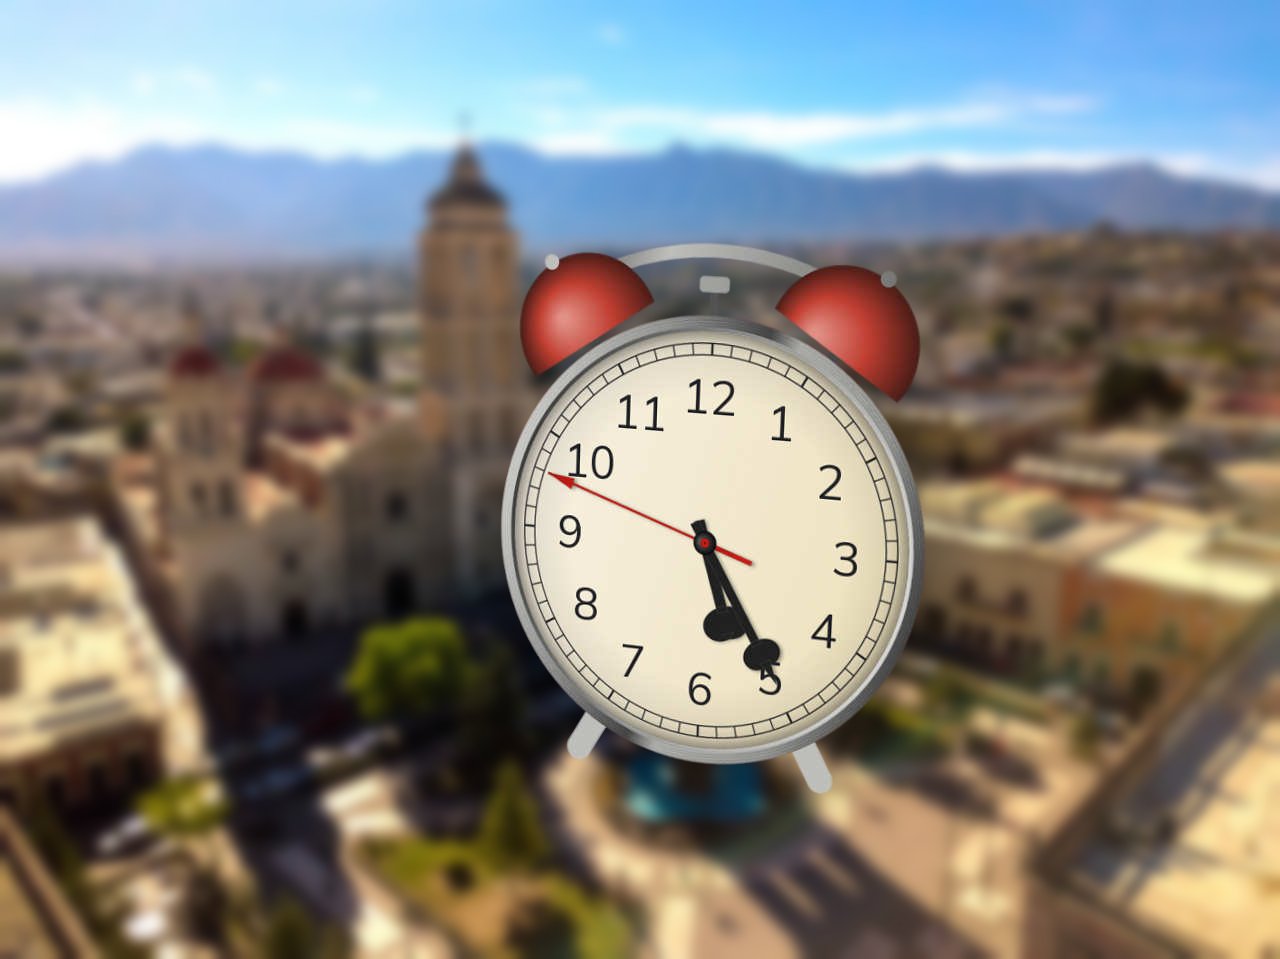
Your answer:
5 h 24 min 48 s
